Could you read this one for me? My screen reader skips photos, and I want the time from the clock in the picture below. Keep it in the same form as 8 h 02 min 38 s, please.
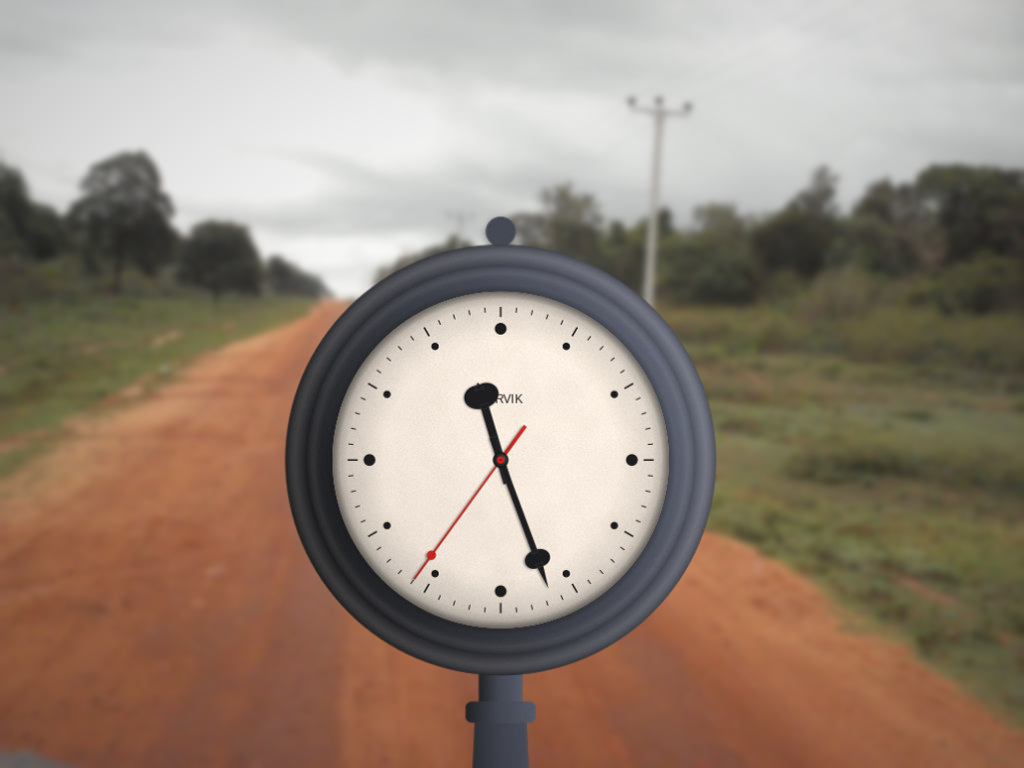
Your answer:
11 h 26 min 36 s
